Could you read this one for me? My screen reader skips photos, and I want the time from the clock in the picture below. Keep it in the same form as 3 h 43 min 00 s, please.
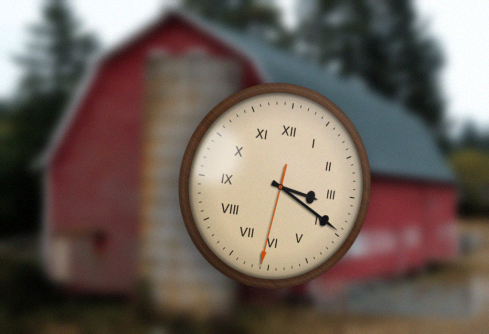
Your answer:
3 h 19 min 31 s
